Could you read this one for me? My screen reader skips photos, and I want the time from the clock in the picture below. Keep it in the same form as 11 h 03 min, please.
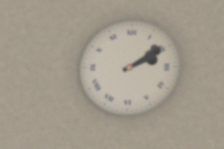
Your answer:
2 h 09 min
